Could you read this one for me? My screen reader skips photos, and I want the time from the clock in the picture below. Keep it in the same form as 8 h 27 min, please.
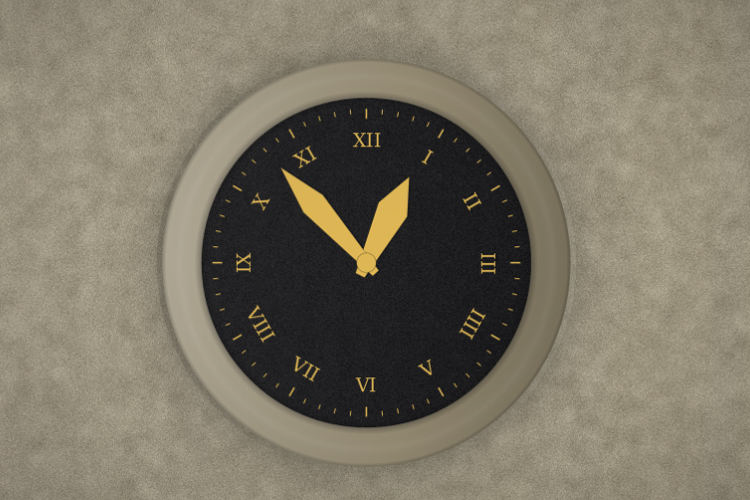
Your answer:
12 h 53 min
